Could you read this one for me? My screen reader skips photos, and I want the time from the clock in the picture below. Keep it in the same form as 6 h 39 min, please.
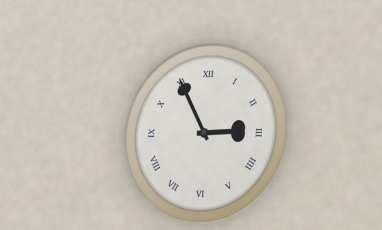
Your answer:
2 h 55 min
